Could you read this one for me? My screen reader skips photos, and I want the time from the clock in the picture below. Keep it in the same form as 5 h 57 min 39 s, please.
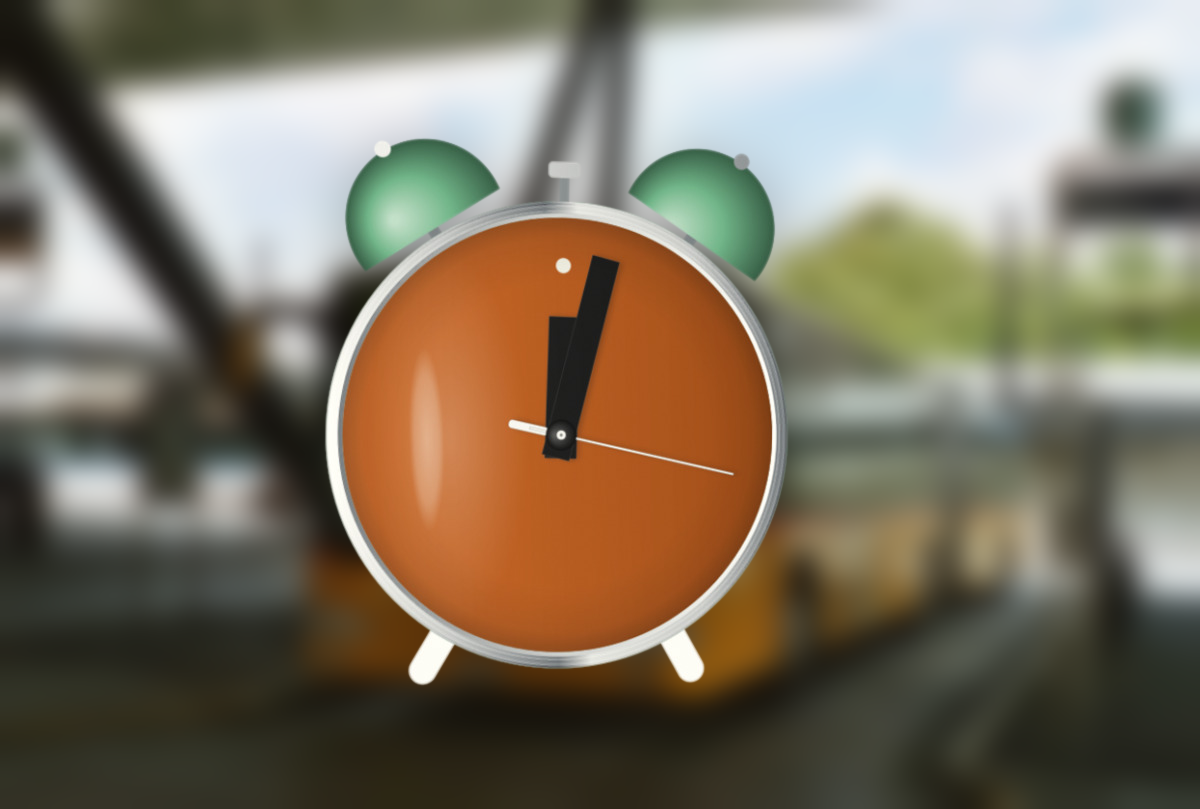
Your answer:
12 h 02 min 17 s
